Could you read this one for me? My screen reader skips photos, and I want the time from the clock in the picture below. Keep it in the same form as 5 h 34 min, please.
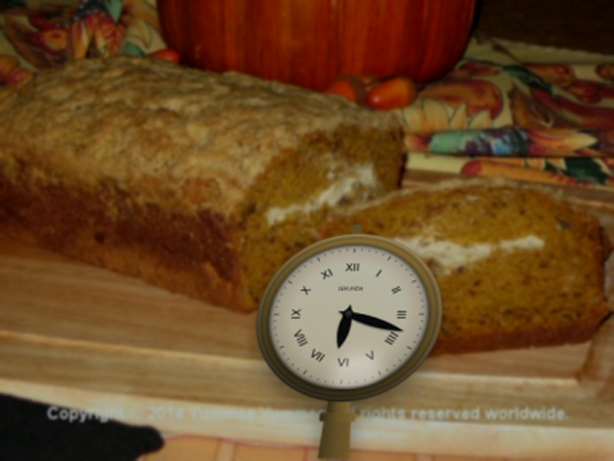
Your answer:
6 h 18 min
